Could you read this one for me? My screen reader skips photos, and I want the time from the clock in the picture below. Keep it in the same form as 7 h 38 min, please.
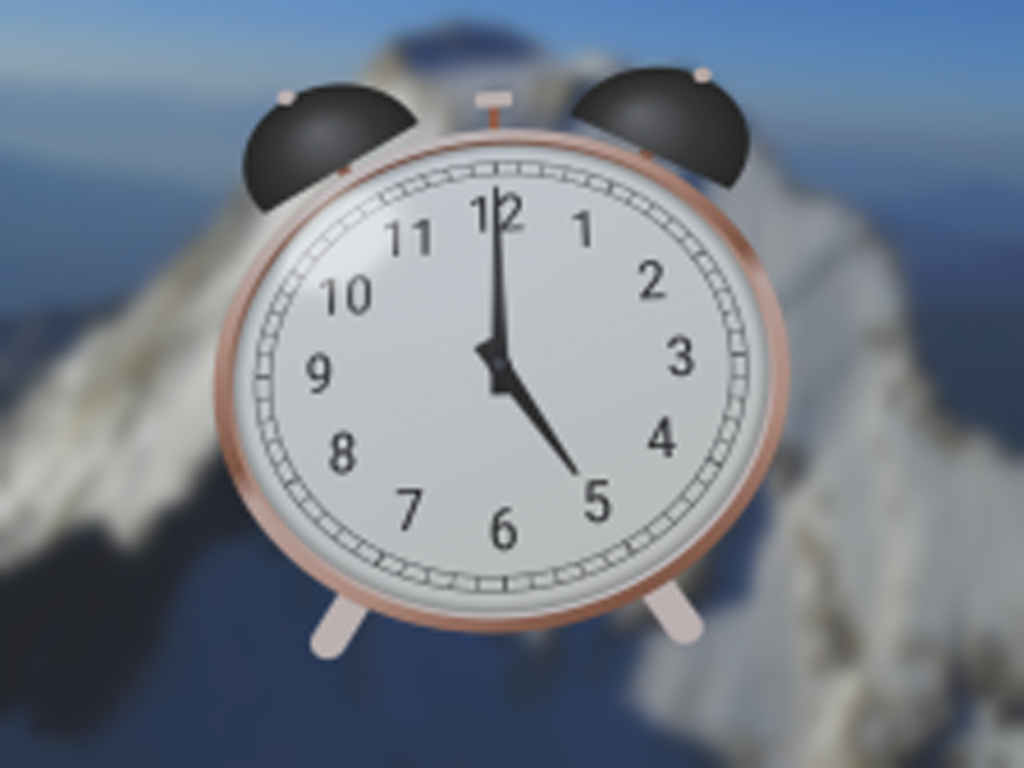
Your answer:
5 h 00 min
